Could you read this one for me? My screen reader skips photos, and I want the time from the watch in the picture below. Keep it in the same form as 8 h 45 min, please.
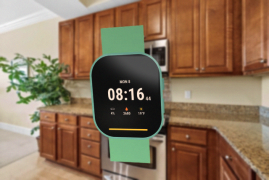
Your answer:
8 h 16 min
